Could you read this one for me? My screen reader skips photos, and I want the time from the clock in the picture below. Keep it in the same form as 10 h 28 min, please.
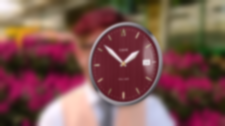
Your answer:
1 h 52 min
